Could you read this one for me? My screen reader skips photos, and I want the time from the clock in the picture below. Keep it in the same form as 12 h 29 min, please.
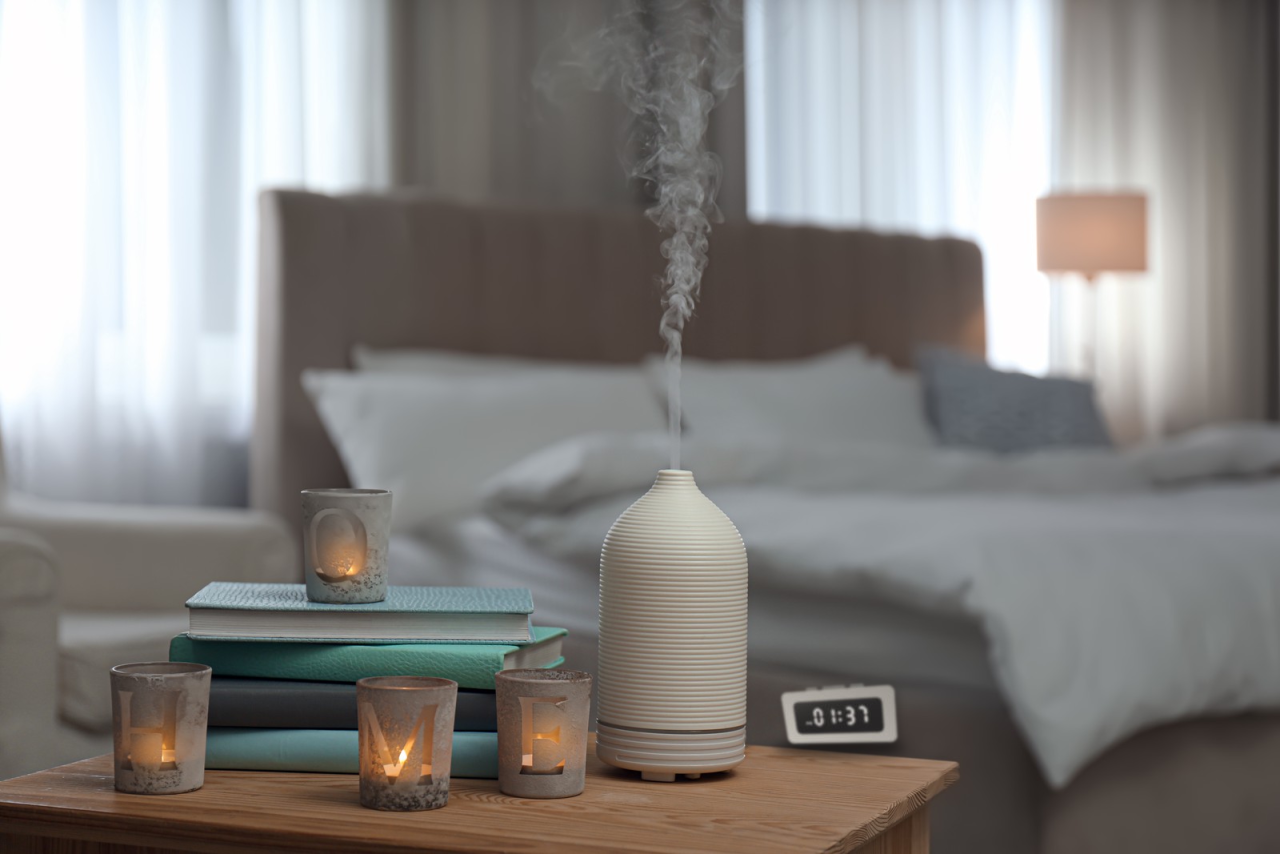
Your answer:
1 h 37 min
